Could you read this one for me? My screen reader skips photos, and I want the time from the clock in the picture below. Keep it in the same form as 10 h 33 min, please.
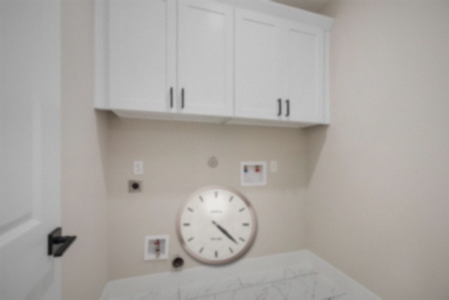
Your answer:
4 h 22 min
